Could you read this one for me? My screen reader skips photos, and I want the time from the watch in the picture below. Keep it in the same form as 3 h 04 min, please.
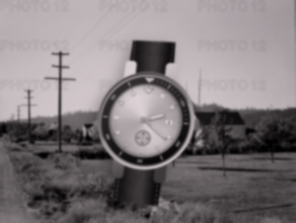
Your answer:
2 h 21 min
